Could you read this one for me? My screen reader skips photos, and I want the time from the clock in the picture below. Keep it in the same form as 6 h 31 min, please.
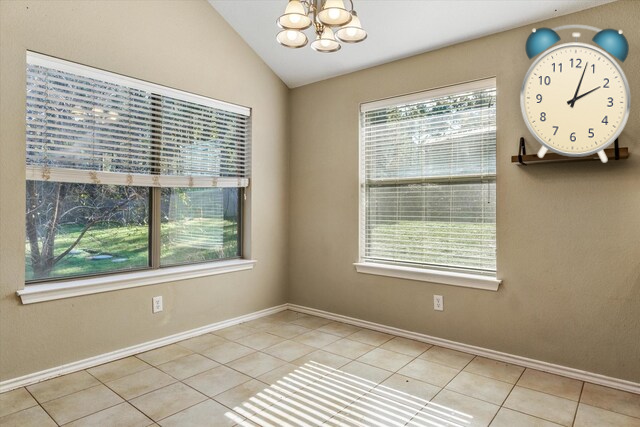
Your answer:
2 h 03 min
